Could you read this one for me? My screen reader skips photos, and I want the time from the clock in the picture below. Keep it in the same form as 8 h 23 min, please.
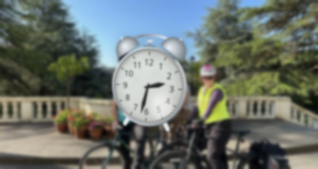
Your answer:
2 h 32 min
